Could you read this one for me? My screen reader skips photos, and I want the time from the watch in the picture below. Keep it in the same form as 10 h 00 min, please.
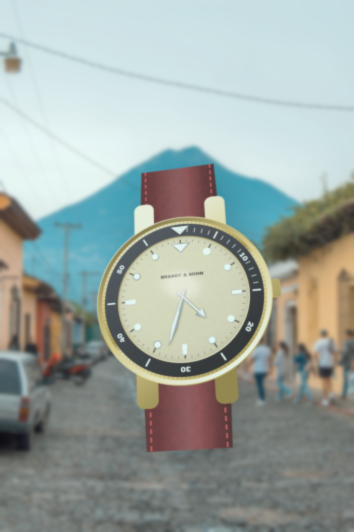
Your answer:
4 h 33 min
